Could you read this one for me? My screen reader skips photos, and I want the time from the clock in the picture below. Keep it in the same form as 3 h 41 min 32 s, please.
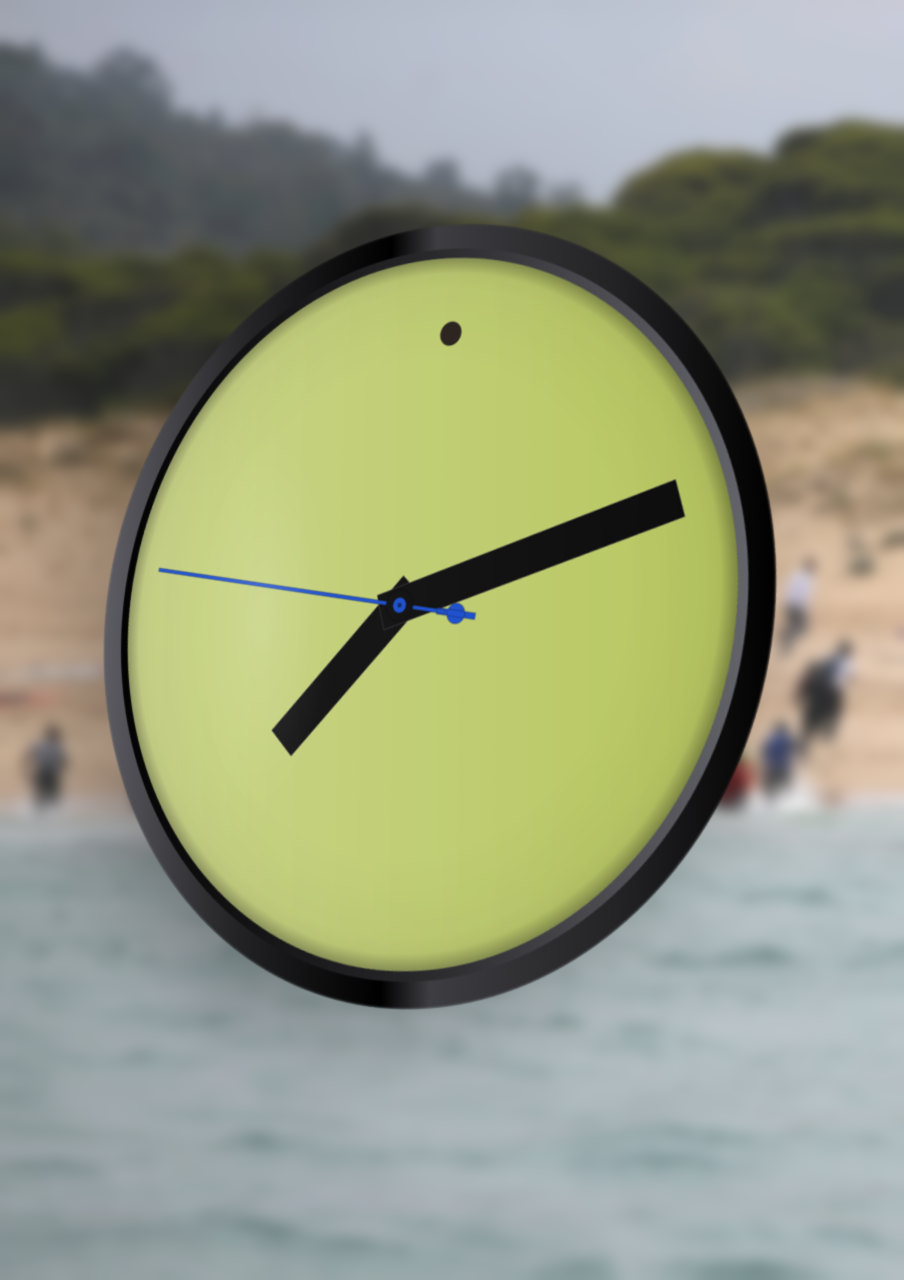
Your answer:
7 h 10 min 45 s
